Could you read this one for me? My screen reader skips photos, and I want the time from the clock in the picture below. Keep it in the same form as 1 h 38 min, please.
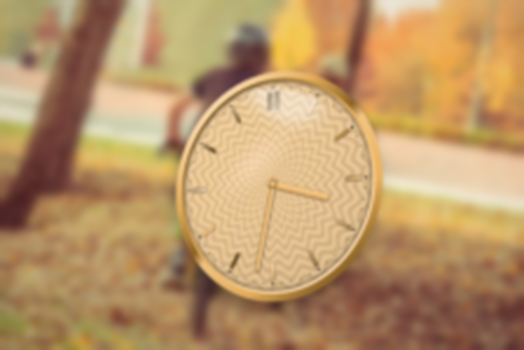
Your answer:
3 h 32 min
